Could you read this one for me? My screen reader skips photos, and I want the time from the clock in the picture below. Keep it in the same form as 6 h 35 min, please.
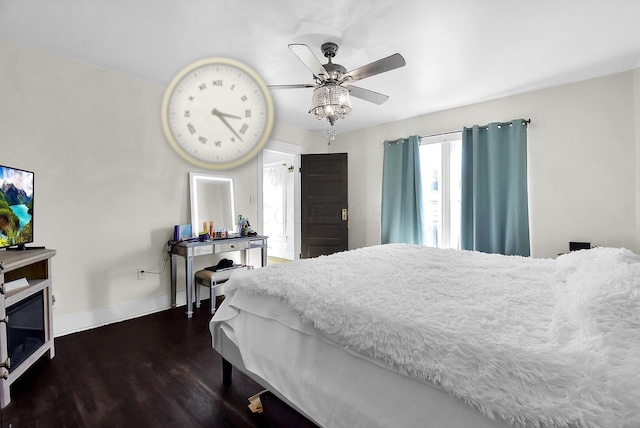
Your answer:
3 h 23 min
